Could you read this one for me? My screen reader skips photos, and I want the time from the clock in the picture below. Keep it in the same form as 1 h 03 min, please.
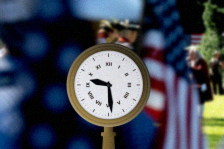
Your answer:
9 h 29 min
